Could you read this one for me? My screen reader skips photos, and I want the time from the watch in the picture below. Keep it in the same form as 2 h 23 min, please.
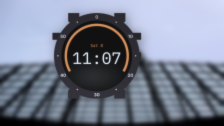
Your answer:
11 h 07 min
